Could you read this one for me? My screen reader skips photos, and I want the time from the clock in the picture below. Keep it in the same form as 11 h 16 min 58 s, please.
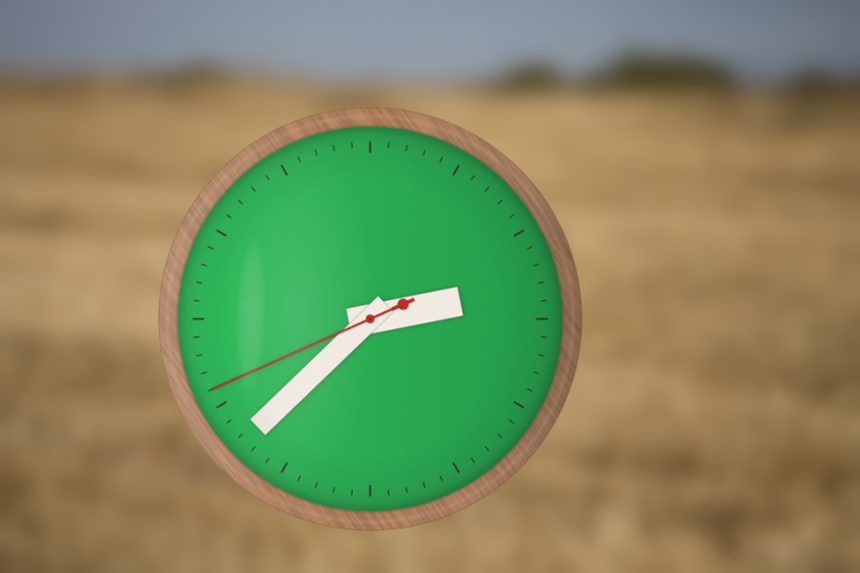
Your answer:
2 h 37 min 41 s
